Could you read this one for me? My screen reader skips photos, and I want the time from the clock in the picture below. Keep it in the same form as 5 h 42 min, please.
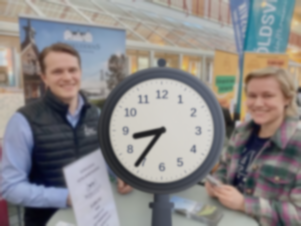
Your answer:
8 h 36 min
